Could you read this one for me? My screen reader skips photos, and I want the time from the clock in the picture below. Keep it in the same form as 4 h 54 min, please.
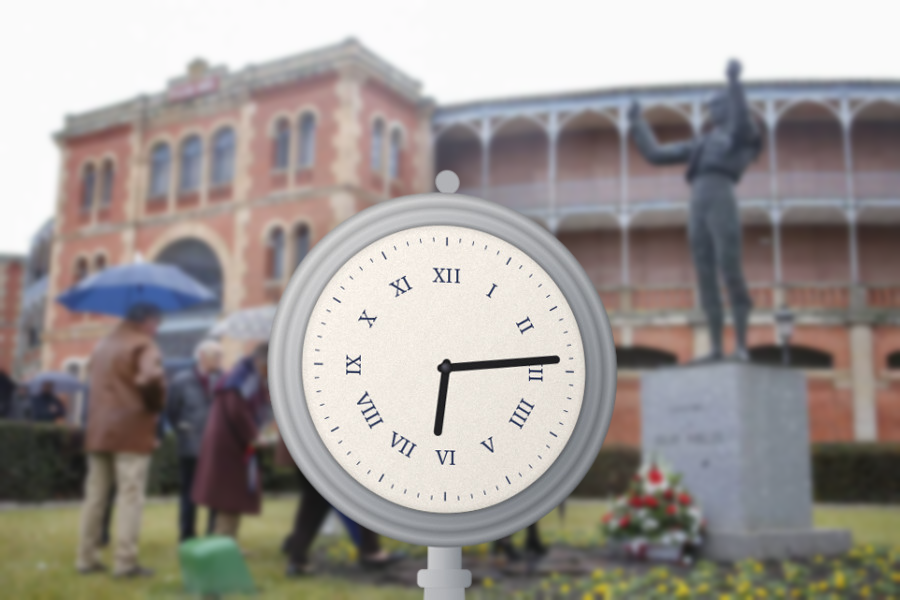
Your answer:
6 h 14 min
